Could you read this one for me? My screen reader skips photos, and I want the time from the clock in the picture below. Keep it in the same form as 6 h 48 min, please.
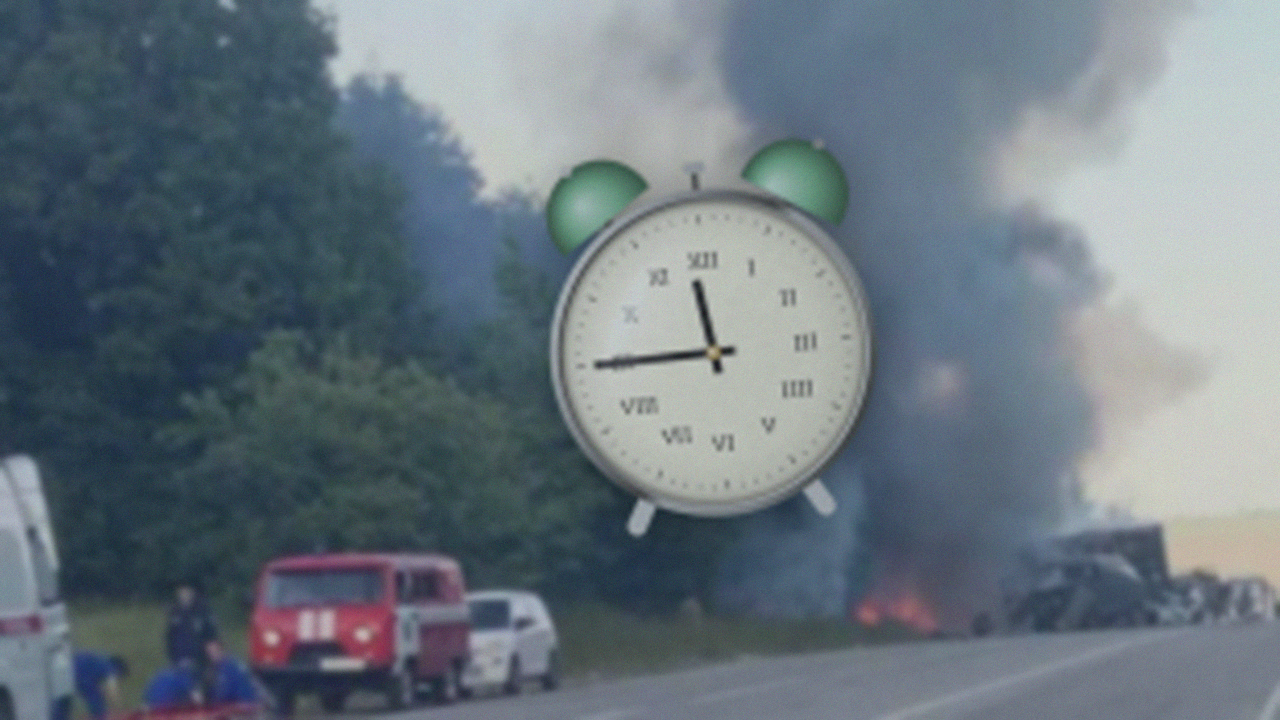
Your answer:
11 h 45 min
